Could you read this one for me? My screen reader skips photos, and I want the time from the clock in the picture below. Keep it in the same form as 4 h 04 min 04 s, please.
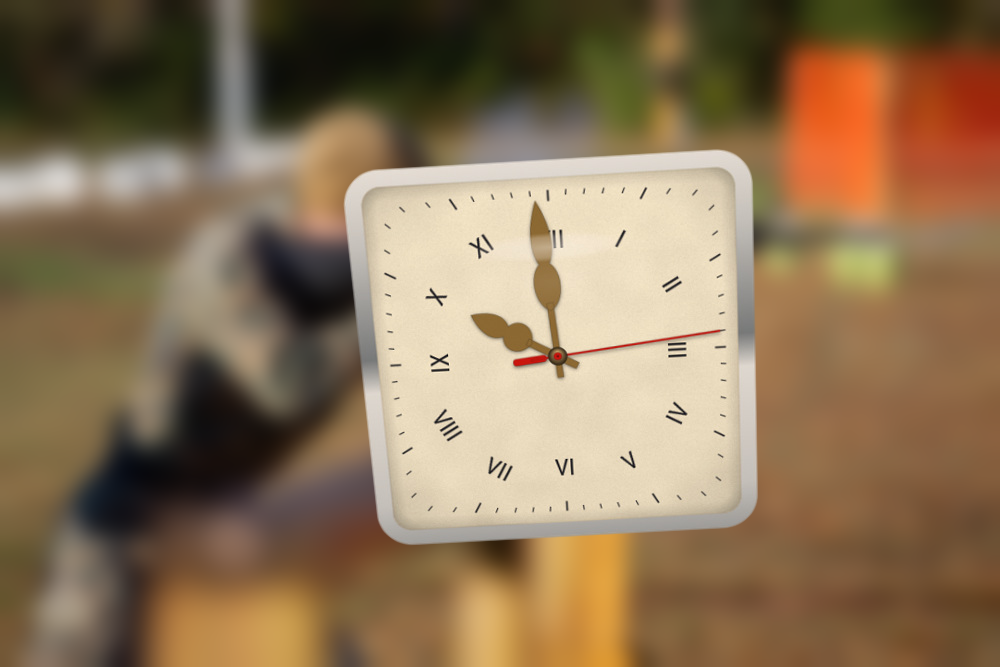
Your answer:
9 h 59 min 14 s
